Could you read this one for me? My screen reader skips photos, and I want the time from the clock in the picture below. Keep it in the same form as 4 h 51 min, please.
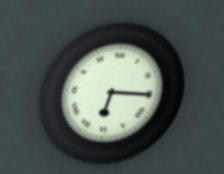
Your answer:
6 h 15 min
